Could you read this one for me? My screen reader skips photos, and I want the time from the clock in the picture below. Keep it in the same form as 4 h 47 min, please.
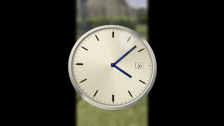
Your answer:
4 h 08 min
